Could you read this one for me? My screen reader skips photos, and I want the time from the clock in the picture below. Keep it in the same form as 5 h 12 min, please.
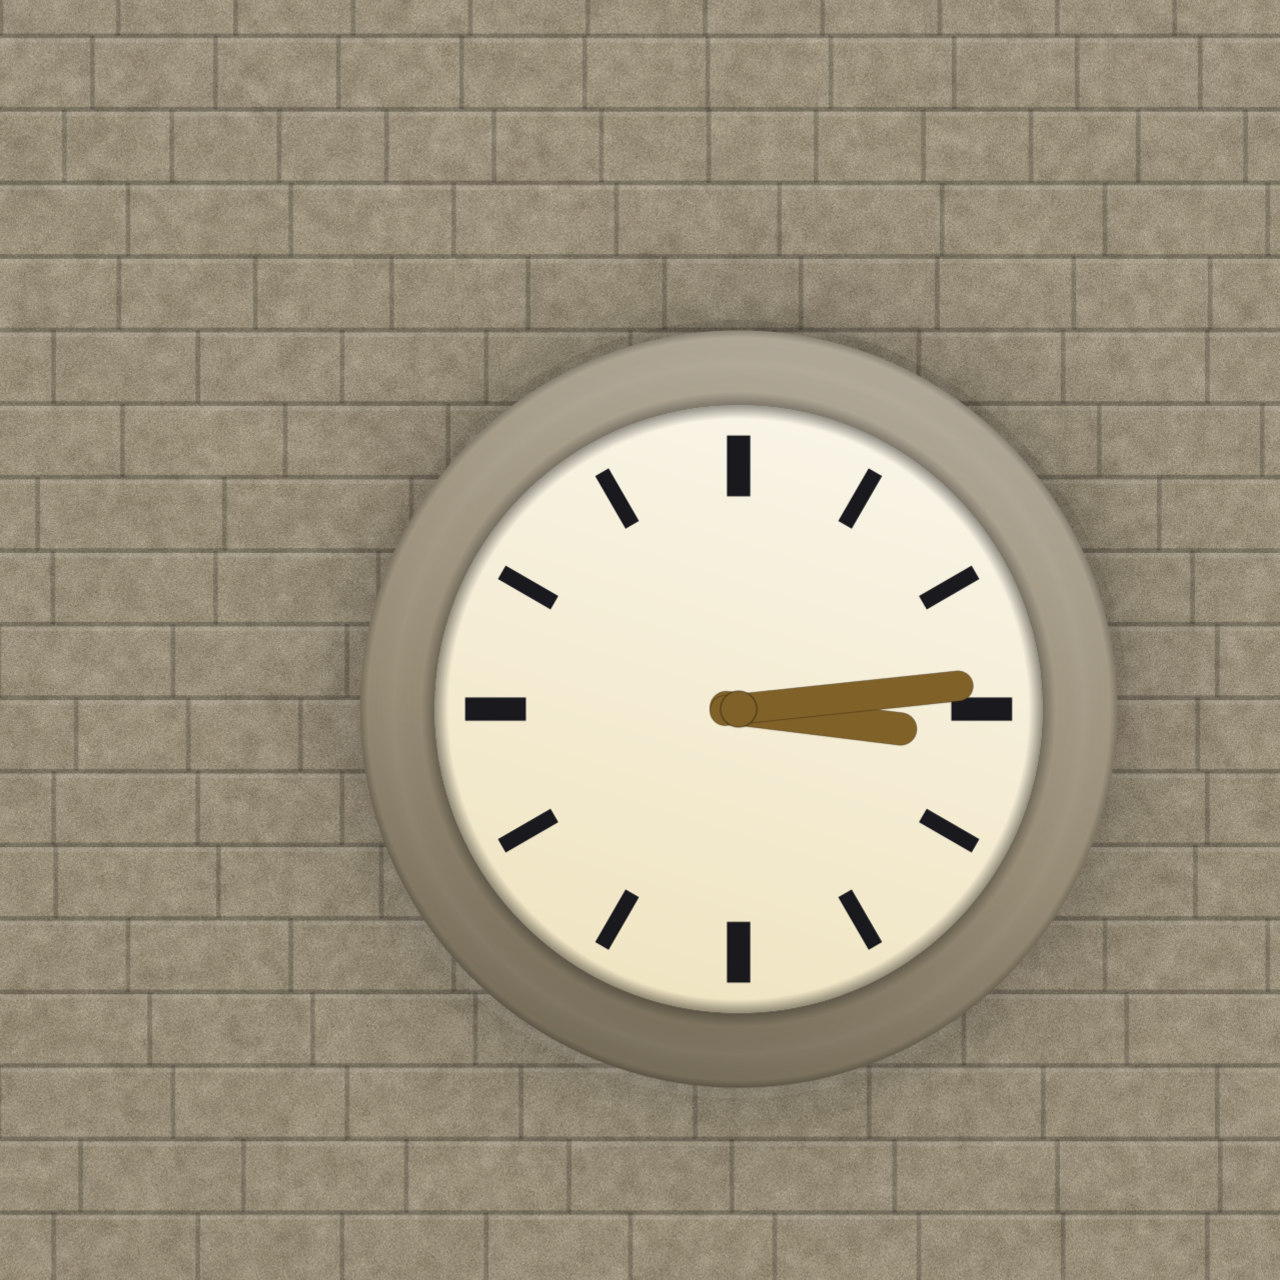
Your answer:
3 h 14 min
